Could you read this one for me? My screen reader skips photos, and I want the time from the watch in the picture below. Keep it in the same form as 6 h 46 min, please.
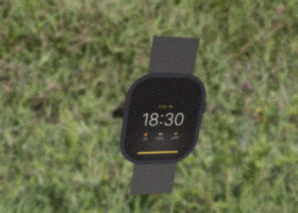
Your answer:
18 h 30 min
